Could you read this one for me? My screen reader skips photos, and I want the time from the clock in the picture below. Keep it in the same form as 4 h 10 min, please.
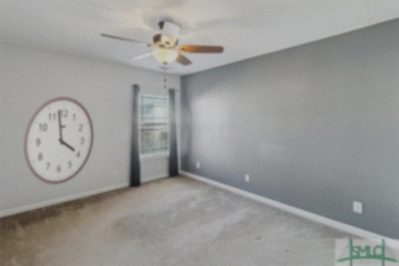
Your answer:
3 h 58 min
